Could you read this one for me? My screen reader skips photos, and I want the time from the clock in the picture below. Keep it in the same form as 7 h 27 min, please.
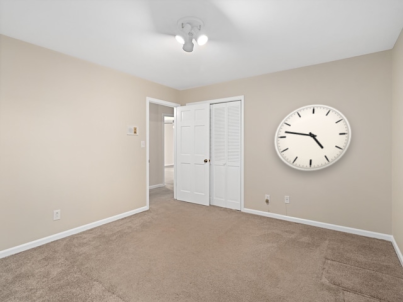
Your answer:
4 h 47 min
